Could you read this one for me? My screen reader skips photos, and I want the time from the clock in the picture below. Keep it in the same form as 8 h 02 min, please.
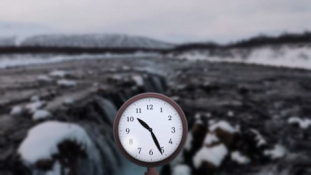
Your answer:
10 h 26 min
